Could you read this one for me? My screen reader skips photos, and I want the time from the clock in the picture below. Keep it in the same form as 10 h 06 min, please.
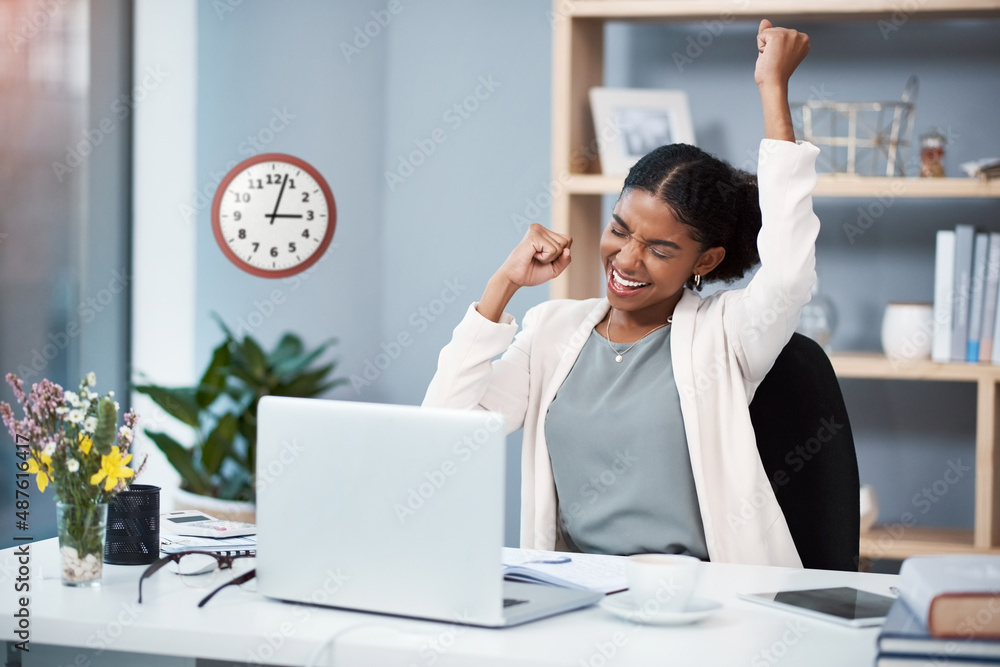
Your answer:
3 h 03 min
